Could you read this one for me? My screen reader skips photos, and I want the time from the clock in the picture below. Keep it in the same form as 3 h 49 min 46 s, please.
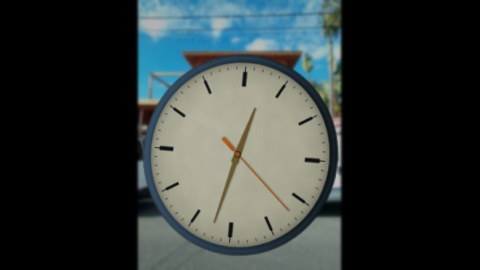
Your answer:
12 h 32 min 22 s
